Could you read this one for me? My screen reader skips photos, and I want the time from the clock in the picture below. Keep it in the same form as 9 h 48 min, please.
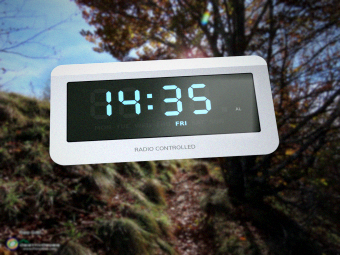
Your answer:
14 h 35 min
